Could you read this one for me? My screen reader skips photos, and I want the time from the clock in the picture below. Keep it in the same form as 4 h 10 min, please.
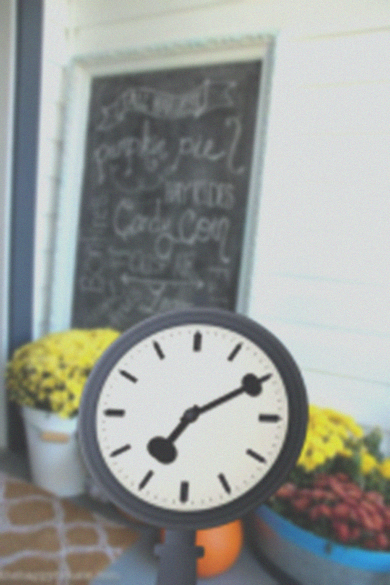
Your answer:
7 h 10 min
